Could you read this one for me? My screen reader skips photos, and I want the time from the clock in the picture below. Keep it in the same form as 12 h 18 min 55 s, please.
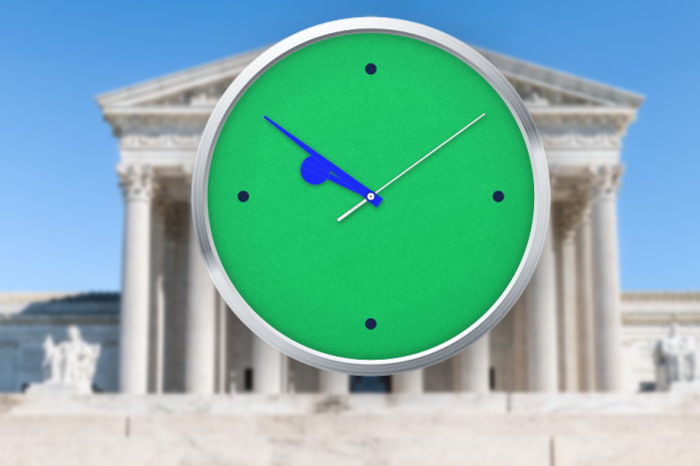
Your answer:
9 h 51 min 09 s
